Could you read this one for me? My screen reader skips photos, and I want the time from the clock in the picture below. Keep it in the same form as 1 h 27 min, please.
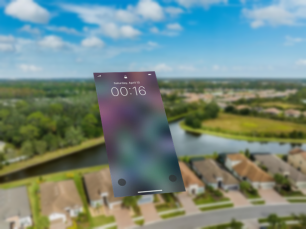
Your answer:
0 h 16 min
